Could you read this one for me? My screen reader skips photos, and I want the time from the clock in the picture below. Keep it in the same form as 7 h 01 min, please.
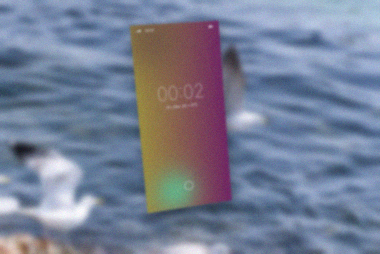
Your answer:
0 h 02 min
